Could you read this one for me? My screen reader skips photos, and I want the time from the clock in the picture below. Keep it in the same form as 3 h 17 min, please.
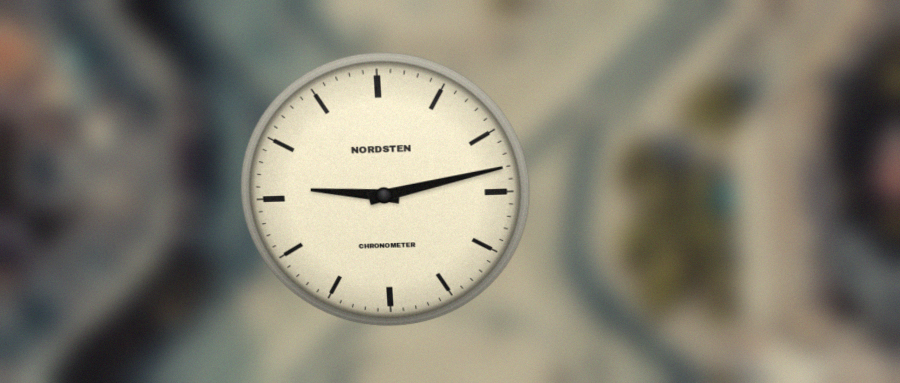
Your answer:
9 h 13 min
